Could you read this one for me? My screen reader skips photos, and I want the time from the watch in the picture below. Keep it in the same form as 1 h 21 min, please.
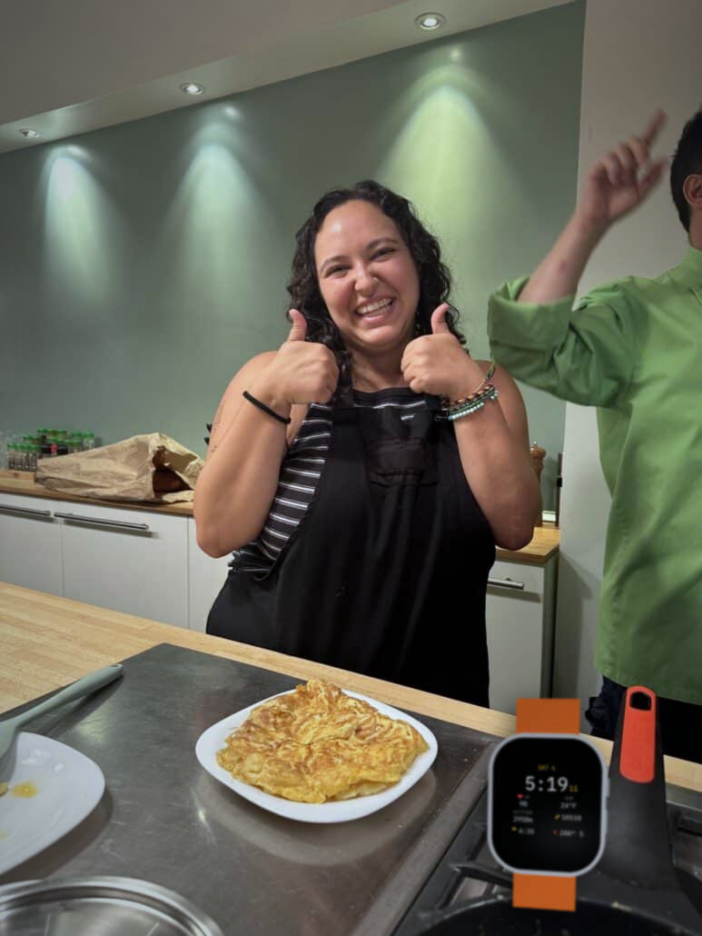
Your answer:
5 h 19 min
